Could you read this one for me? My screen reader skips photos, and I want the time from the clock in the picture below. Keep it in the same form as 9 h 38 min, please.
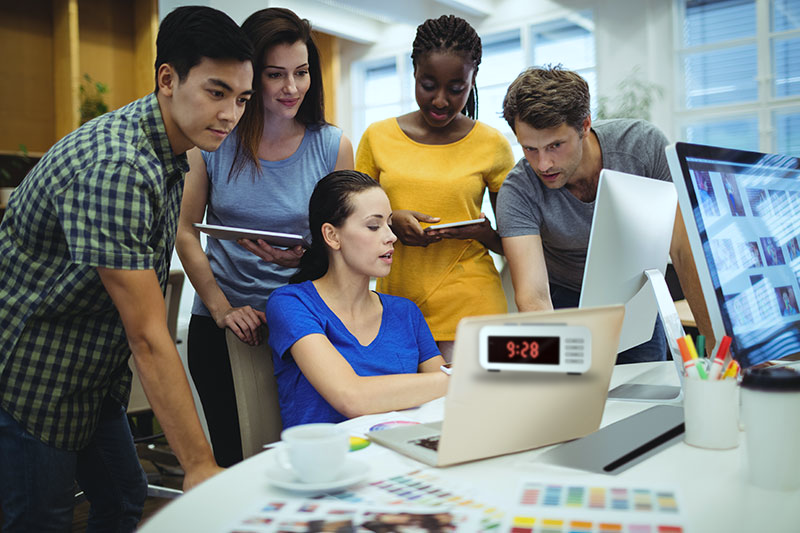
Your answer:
9 h 28 min
